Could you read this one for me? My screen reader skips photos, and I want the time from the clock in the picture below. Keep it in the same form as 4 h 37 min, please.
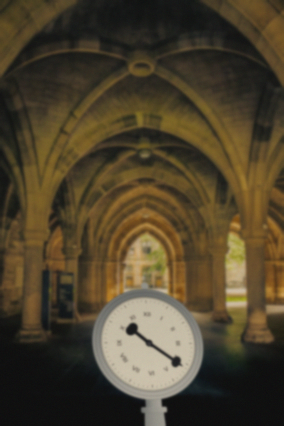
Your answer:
10 h 21 min
